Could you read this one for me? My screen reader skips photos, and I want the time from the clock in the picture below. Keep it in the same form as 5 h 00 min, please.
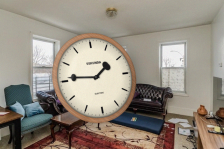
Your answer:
1 h 46 min
